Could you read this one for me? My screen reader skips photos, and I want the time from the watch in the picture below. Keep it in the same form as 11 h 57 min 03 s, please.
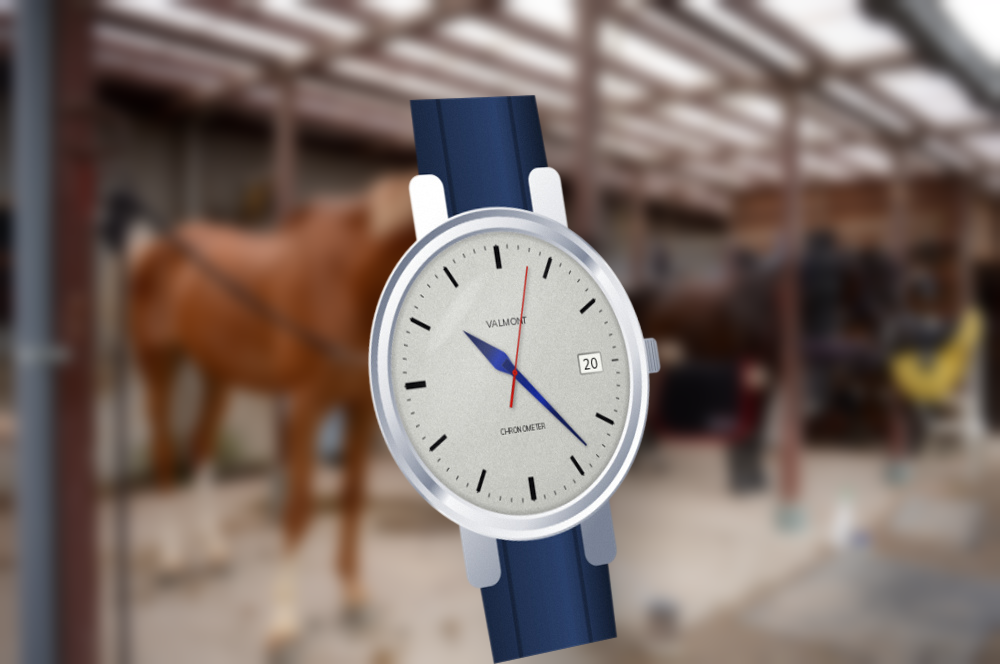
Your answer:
10 h 23 min 03 s
